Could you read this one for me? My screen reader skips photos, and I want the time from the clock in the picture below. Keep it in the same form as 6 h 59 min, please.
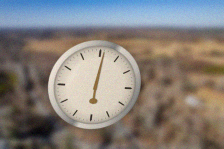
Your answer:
6 h 01 min
